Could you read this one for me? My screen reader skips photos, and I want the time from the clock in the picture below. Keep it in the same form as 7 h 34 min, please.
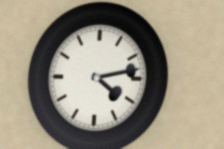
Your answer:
4 h 13 min
